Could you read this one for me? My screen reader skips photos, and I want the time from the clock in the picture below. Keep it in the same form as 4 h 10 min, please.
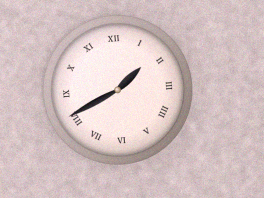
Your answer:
1 h 41 min
